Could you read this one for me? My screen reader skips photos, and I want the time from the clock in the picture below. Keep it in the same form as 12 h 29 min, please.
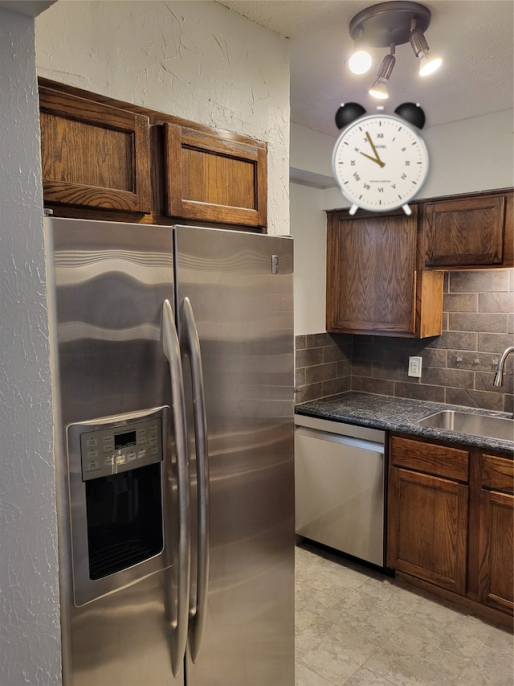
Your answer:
9 h 56 min
